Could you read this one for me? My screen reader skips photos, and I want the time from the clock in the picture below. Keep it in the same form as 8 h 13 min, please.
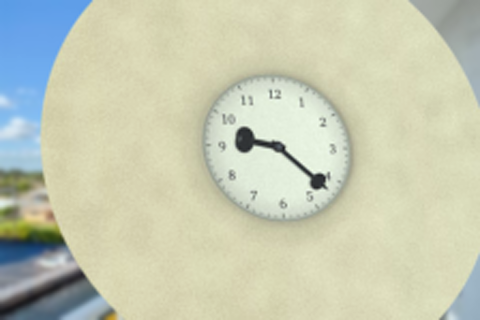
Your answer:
9 h 22 min
